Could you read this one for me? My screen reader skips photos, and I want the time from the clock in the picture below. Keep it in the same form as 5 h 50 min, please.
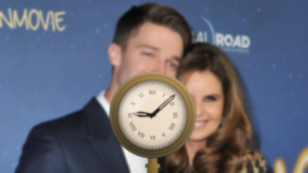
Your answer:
9 h 08 min
